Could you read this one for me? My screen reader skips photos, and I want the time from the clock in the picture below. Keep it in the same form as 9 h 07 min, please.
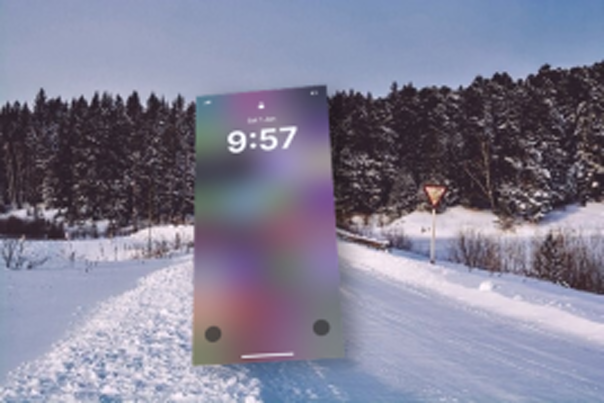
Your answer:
9 h 57 min
